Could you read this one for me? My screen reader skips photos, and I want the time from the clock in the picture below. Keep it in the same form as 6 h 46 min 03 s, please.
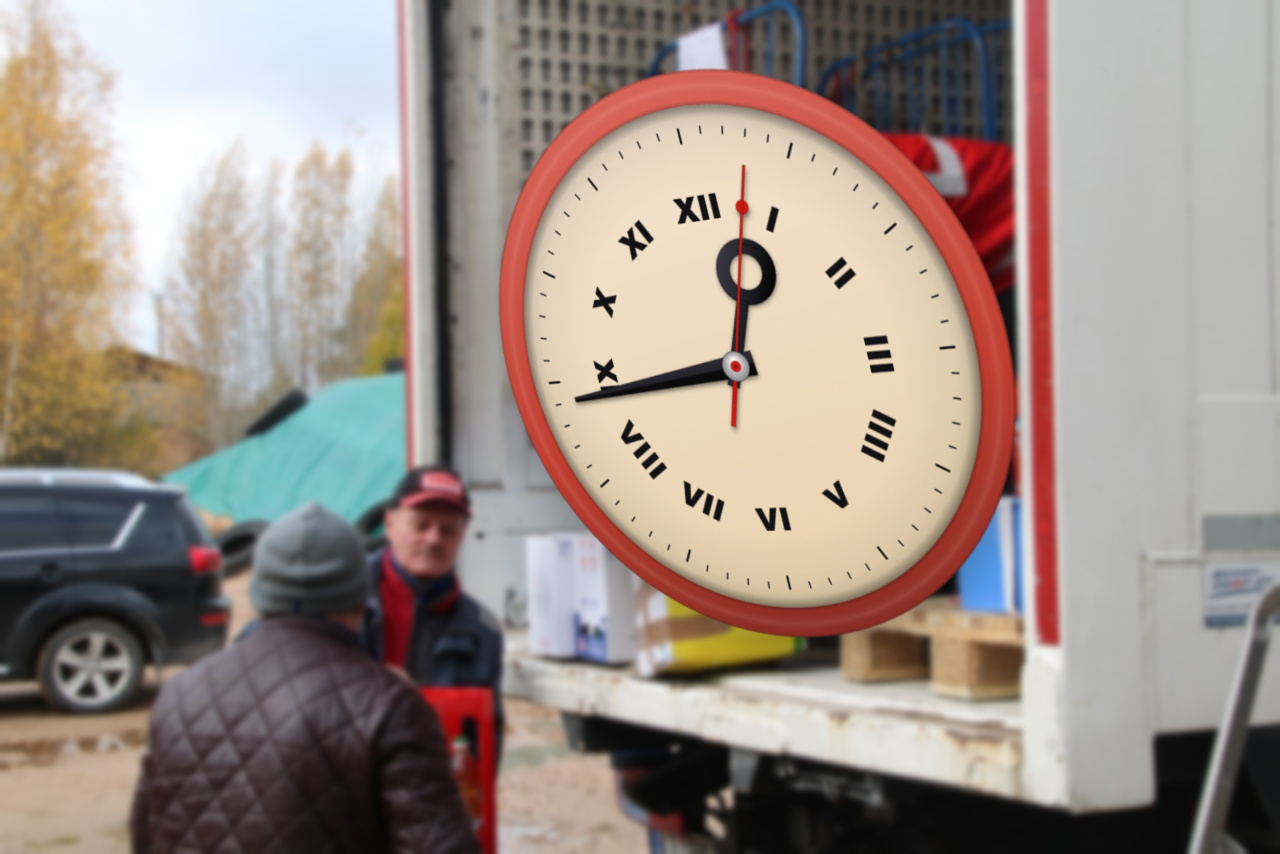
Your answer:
12 h 44 min 03 s
